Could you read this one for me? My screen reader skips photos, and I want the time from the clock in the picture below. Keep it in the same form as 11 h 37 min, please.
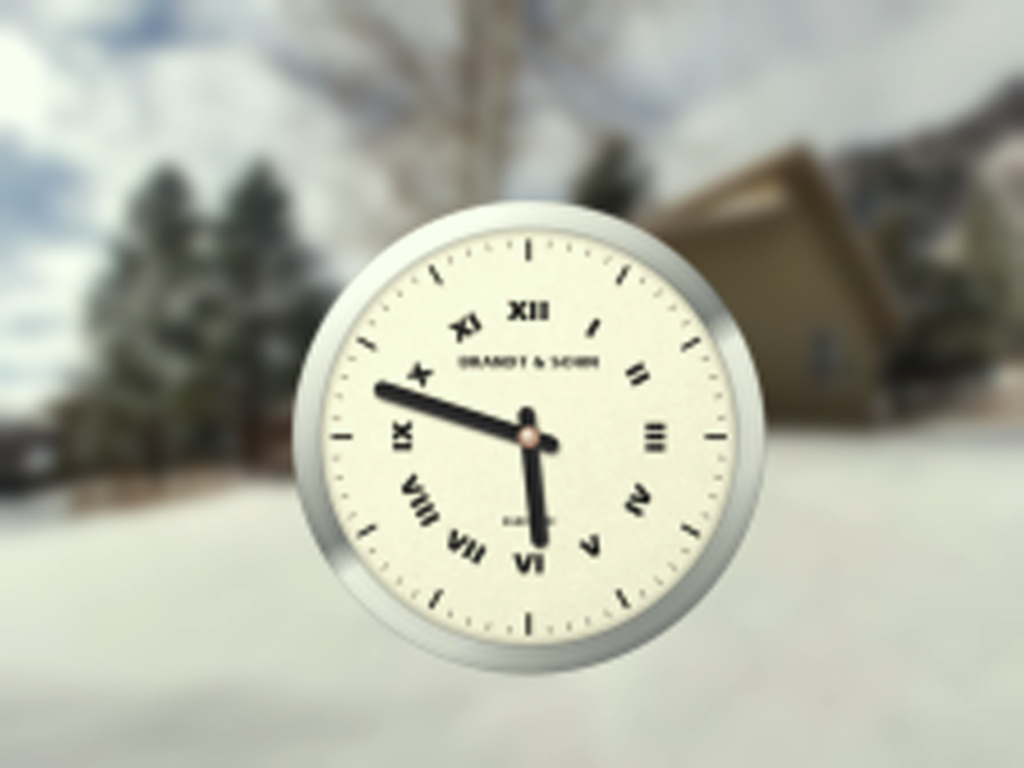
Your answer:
5 h 48 min
